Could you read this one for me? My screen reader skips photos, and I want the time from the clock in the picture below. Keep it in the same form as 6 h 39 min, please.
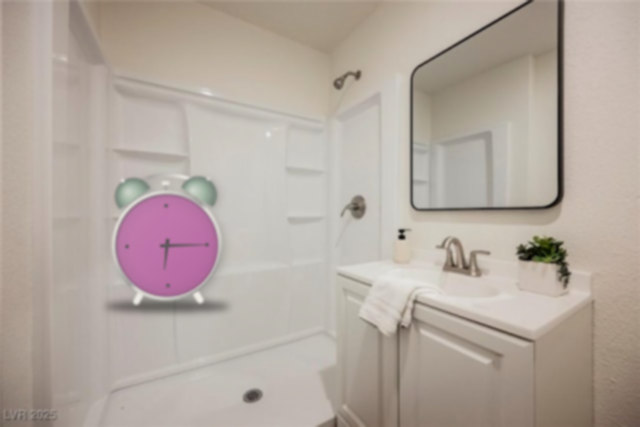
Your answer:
6 h 15 min
